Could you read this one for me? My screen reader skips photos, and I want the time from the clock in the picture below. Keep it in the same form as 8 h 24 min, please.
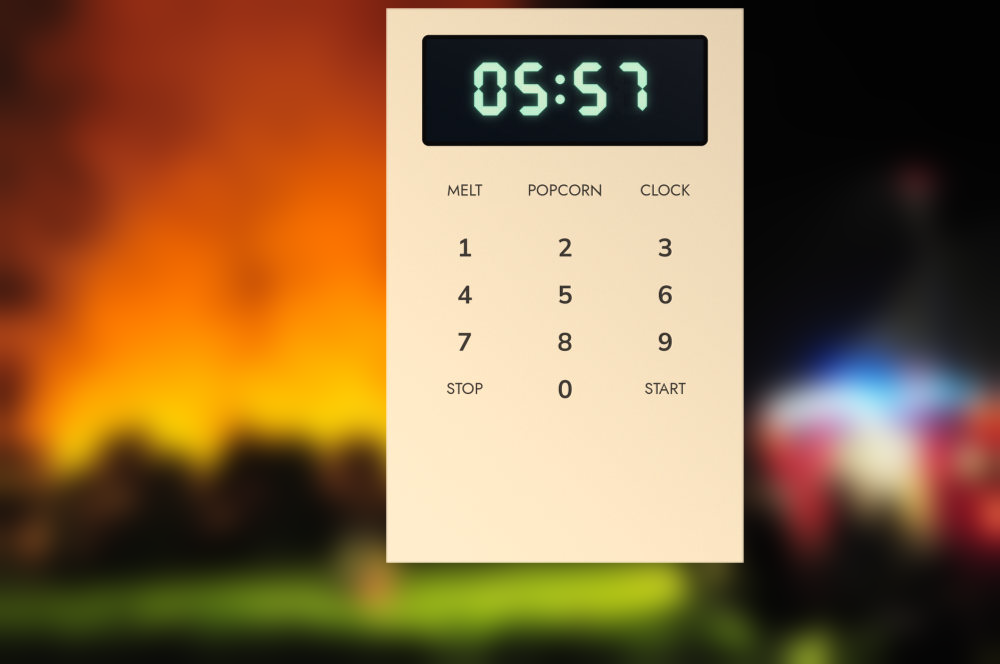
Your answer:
5 h 57 min
